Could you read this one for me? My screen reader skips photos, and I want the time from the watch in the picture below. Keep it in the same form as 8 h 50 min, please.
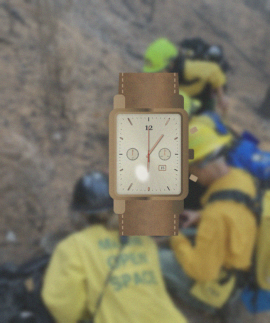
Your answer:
6 h 06 min
